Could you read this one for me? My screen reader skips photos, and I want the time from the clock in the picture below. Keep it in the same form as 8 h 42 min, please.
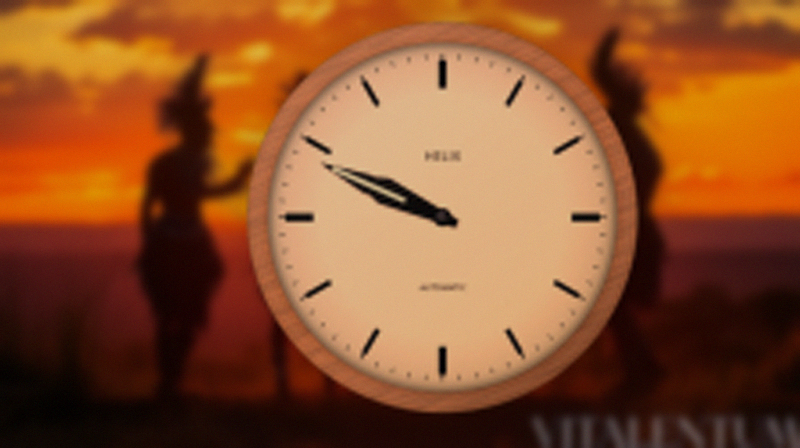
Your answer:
9 h 49 min
